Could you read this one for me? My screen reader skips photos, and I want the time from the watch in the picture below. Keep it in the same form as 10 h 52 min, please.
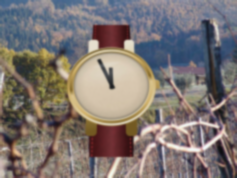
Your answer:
11 h 56 min
